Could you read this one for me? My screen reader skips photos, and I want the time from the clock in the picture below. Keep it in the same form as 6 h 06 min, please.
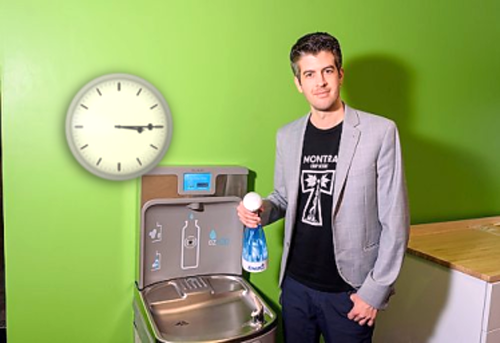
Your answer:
3 h 15 min
